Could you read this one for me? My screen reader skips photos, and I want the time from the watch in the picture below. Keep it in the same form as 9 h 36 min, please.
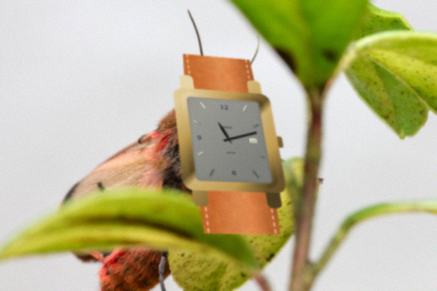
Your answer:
11 h 12 min
